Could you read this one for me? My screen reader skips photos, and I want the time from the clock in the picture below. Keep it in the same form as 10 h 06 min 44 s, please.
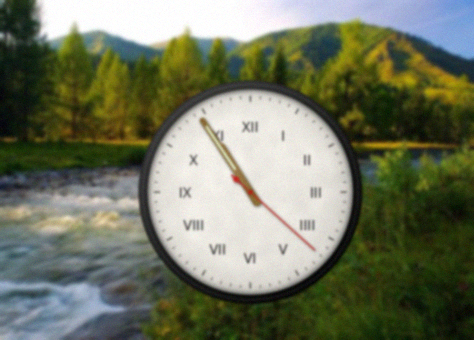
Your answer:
10 h 54 min 22 s
